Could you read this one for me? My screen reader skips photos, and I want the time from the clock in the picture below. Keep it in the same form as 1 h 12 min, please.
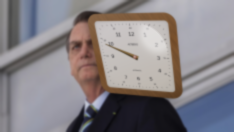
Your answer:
9 h 49 min
